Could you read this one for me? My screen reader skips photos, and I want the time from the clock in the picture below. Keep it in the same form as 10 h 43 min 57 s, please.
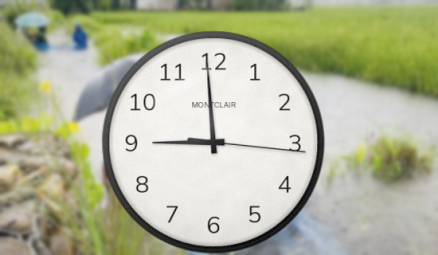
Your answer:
8 h 59 min 16 s
